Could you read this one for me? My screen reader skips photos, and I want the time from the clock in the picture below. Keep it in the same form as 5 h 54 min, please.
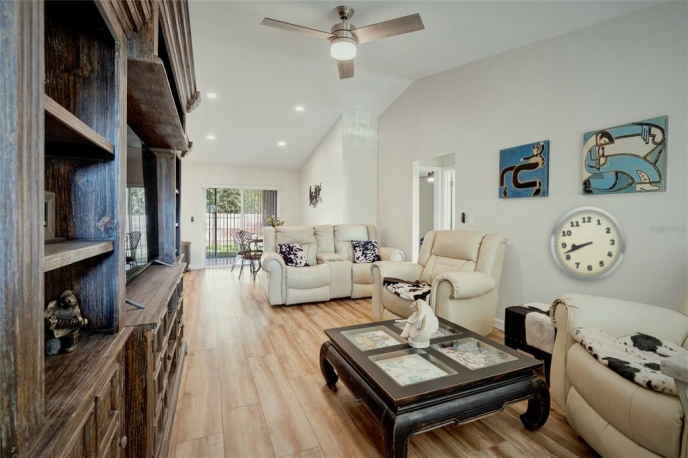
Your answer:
8 h 42 min
